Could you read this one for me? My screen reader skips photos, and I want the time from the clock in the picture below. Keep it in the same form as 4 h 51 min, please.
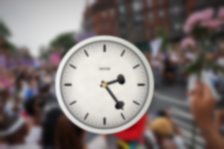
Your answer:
2 h 24 min
